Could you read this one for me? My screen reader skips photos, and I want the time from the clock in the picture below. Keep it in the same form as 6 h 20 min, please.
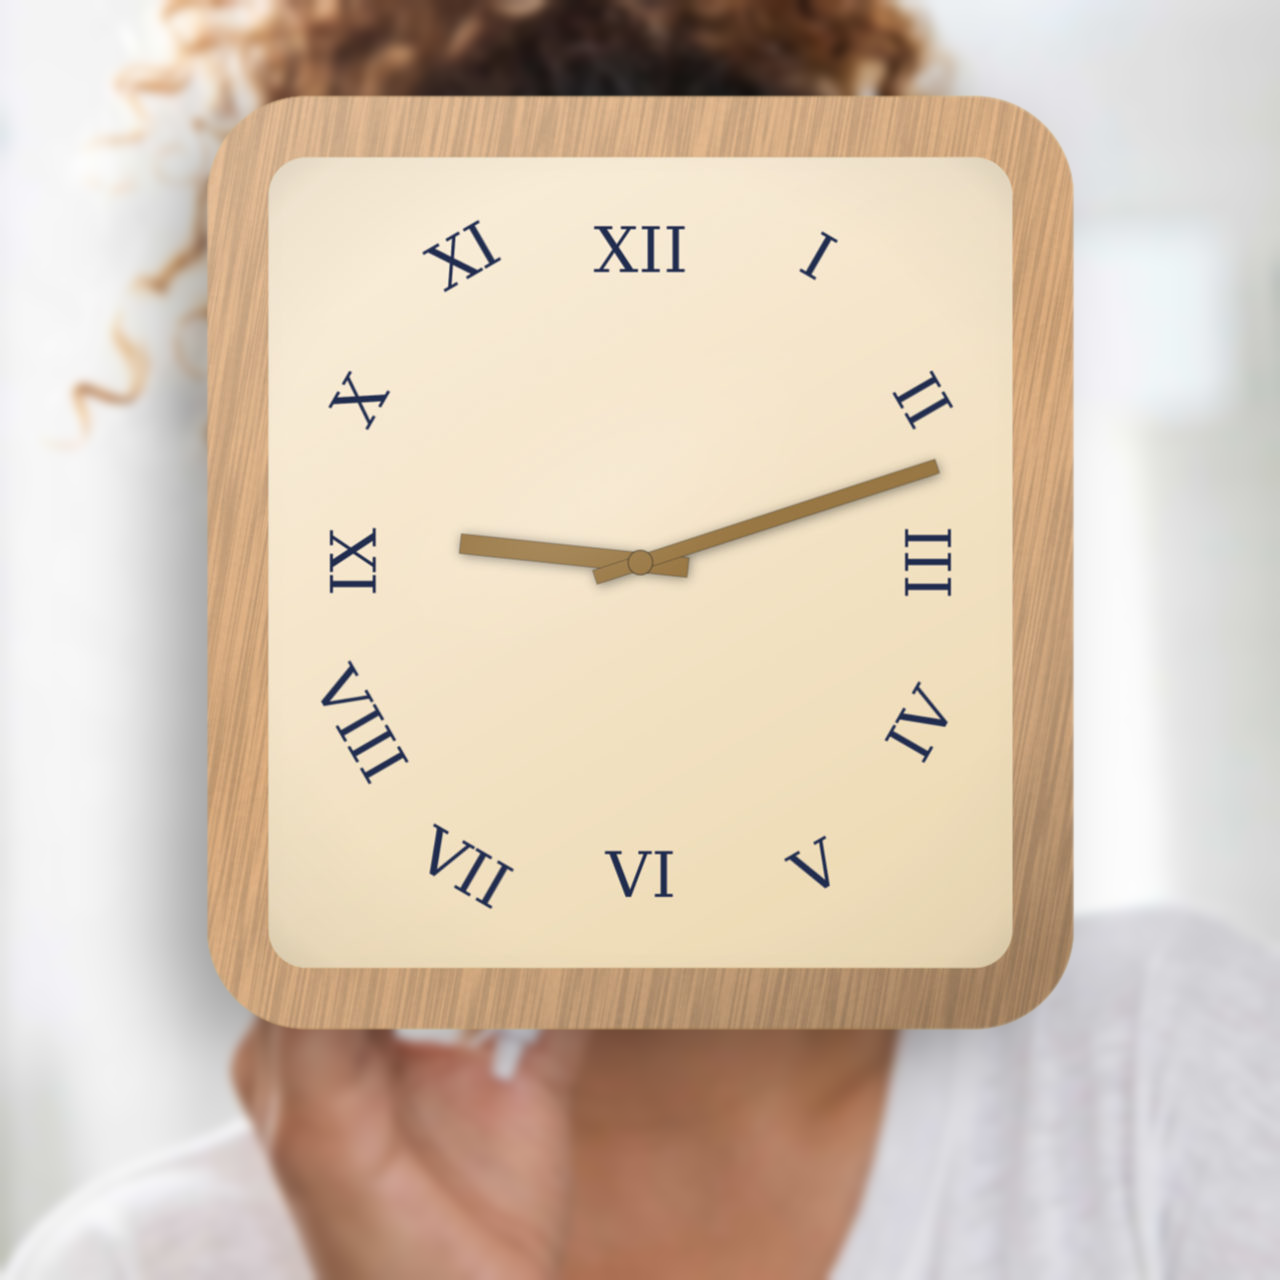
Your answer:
9 h 12 min
